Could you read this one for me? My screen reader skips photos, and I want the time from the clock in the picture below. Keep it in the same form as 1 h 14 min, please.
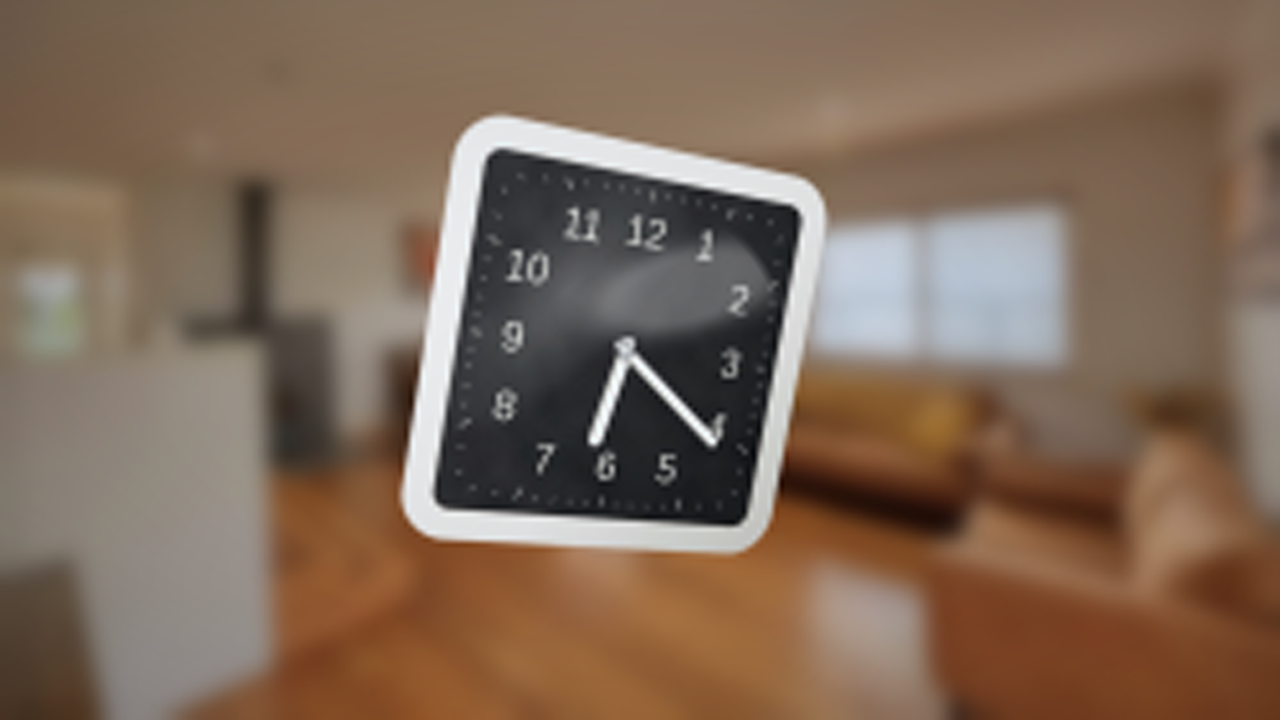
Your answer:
6 h 21 min
